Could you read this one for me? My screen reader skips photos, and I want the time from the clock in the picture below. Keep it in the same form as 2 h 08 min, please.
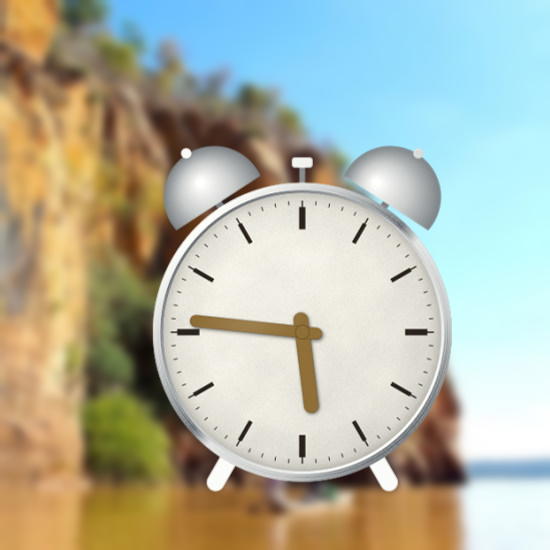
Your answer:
5 h 46 min
